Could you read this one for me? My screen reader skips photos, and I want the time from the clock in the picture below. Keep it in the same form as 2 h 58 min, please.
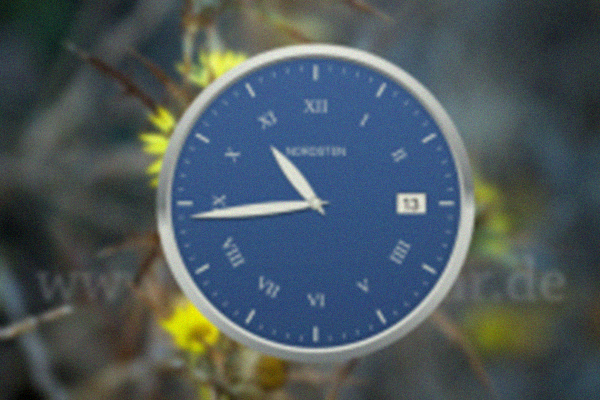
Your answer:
10 h 44 min
